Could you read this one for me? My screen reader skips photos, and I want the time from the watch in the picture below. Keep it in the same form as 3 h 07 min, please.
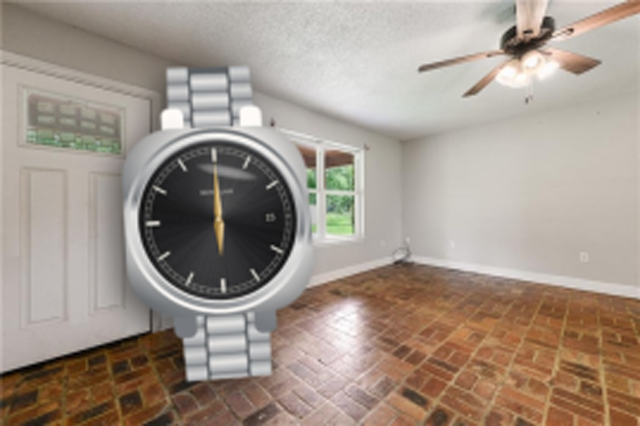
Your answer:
6 h 00 min
